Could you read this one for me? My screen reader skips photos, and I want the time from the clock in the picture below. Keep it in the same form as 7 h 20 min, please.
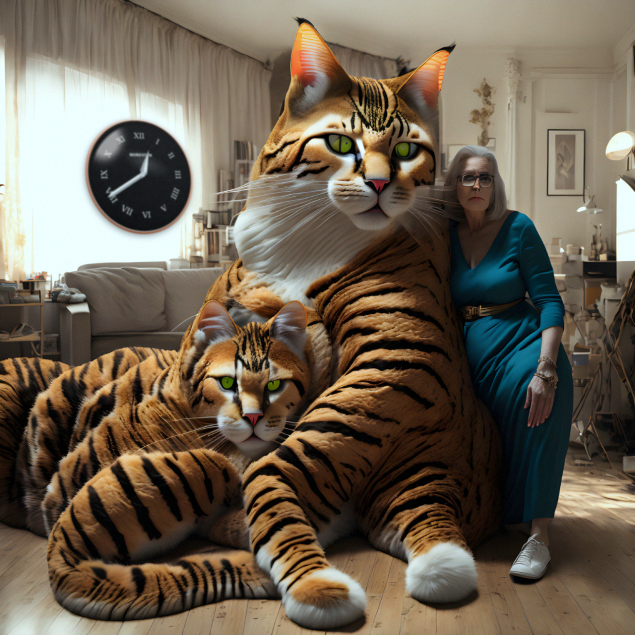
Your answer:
12 h 40 min
